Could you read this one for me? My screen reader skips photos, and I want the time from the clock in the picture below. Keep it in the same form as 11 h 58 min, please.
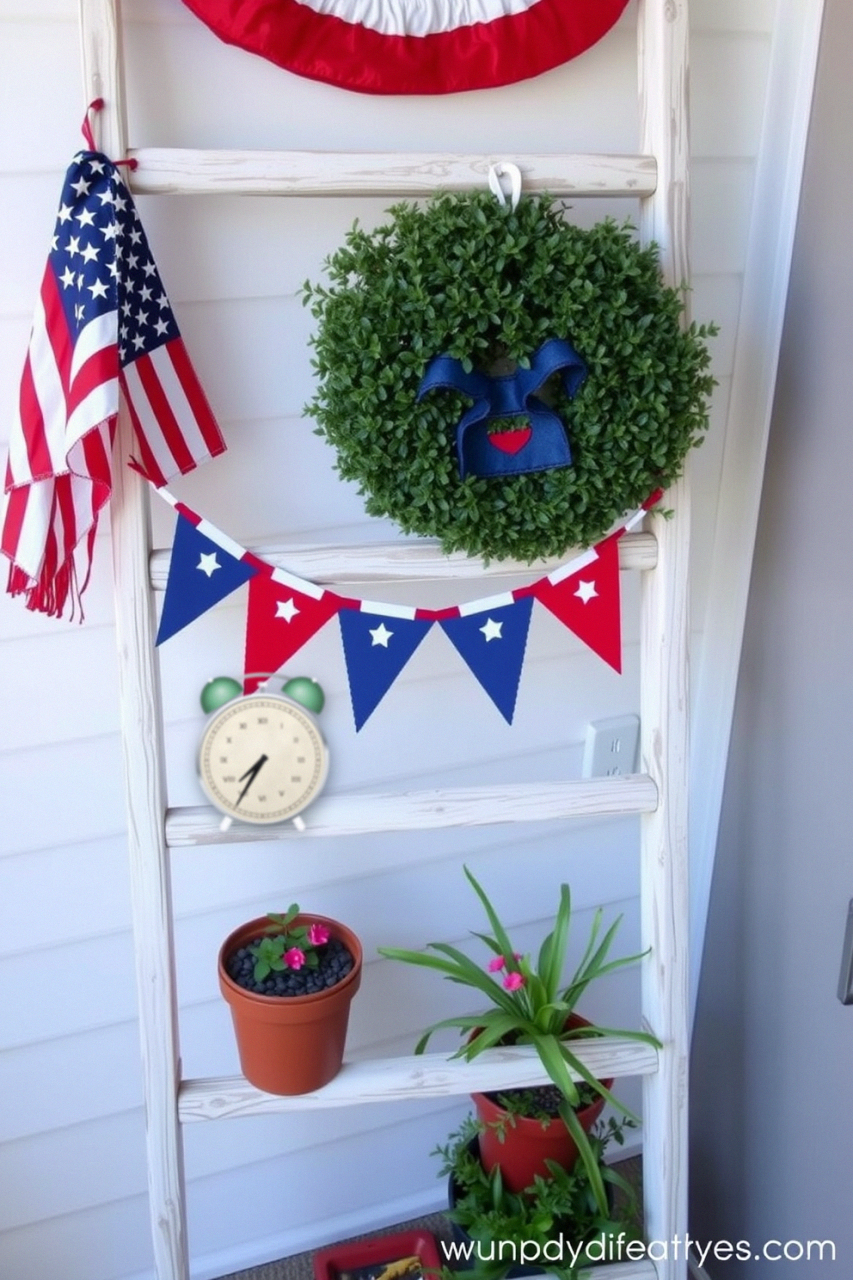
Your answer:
7 h 35 min
